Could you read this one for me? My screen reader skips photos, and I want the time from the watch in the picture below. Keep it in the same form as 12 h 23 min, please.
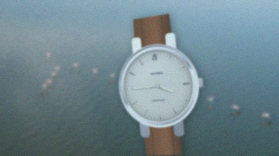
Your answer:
3 h 45 min
